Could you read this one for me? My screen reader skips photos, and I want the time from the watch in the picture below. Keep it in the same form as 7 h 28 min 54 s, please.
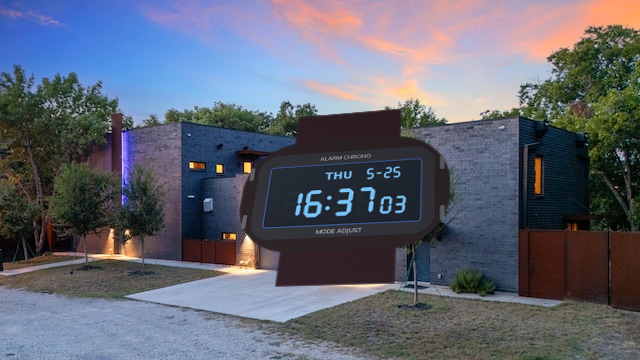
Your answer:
16 h 37 min 03 s
